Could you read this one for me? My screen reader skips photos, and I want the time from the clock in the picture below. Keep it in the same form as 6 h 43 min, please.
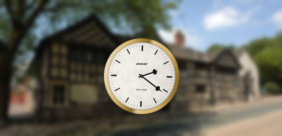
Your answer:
2 h 21 min
